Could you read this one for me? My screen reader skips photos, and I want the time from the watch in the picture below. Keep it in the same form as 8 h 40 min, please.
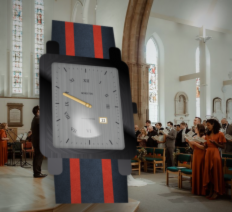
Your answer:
9 h 49 min
